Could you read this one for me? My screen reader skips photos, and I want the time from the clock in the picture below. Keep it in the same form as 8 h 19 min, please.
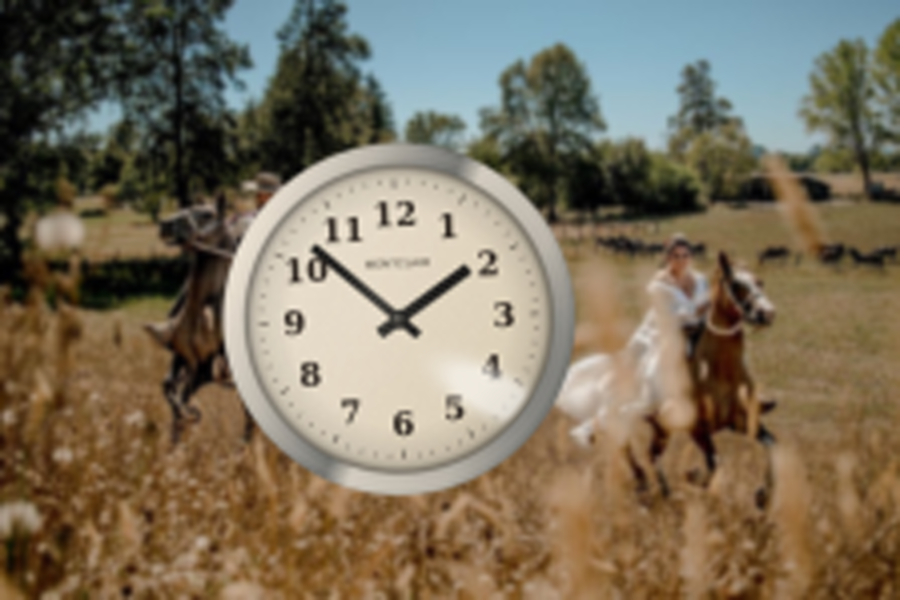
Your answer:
1 h 52 min
